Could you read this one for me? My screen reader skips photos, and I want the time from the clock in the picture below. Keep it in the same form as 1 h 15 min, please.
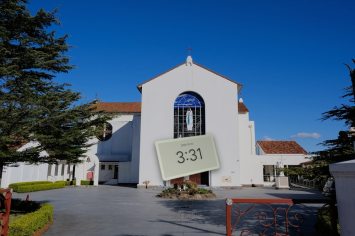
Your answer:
3 h 31 min
